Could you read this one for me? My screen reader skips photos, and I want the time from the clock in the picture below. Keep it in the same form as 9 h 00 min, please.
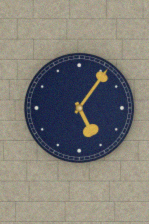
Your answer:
5 h 06 min
